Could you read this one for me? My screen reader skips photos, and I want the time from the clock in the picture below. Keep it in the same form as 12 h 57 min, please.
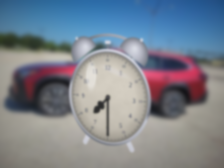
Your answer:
7 h 30 min
